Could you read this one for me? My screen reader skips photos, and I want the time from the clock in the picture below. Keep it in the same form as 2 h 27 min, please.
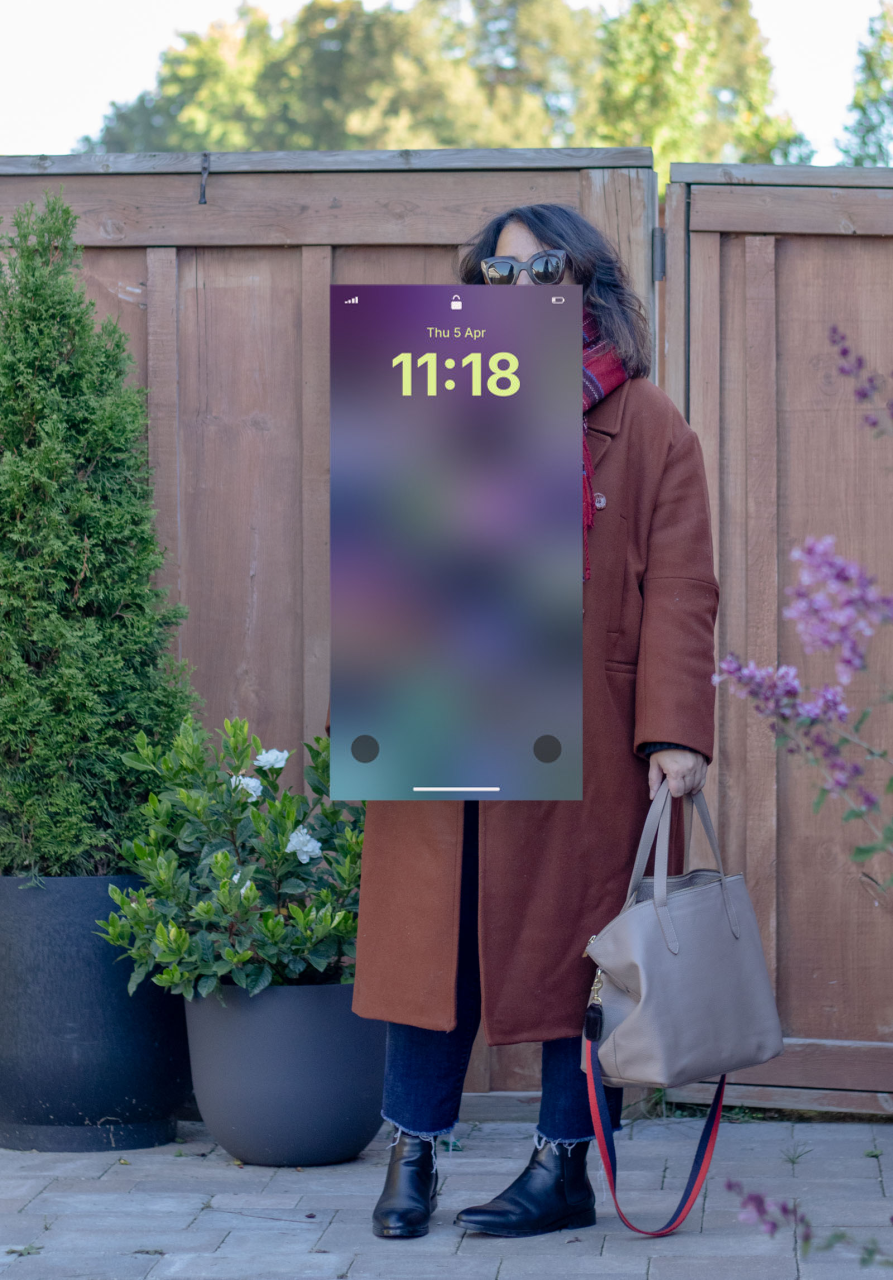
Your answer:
11 h 18 min
